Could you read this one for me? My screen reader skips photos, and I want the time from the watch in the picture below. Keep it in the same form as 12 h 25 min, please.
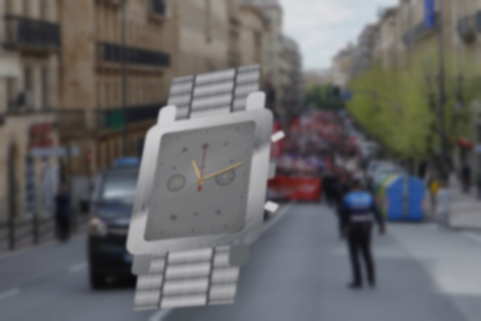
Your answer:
11 h 12 min
